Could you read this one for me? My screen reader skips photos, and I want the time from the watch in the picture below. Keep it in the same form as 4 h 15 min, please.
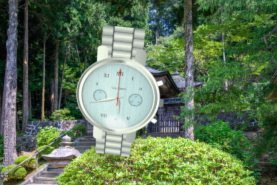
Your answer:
5 h 42 min
